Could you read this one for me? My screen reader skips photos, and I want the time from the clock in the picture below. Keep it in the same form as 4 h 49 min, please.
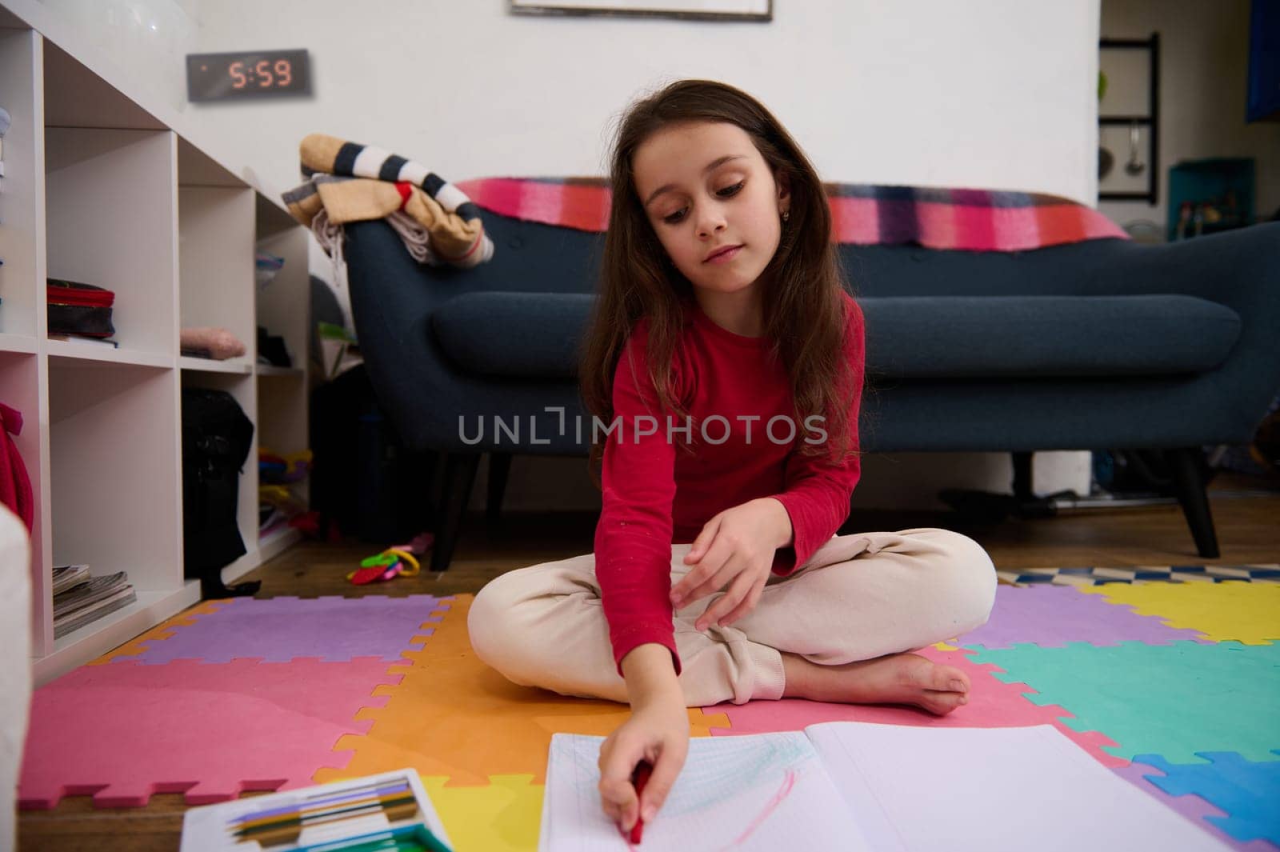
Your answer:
5 h 59 min
